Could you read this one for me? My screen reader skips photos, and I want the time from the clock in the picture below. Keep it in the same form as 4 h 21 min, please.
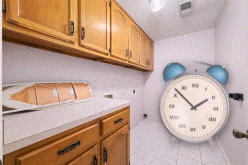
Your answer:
1 h 52 min
